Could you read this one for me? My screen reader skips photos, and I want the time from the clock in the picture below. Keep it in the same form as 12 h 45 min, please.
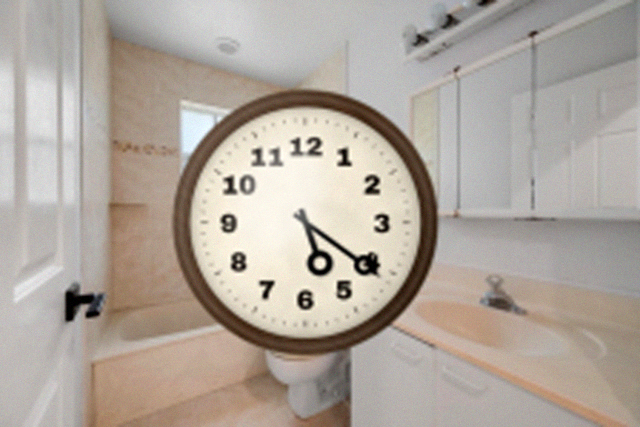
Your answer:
5 h 21 min
